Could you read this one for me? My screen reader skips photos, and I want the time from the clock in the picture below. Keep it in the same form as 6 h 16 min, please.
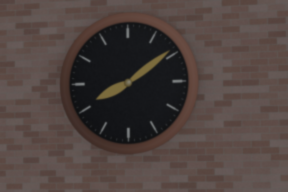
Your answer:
8 h 09 min
